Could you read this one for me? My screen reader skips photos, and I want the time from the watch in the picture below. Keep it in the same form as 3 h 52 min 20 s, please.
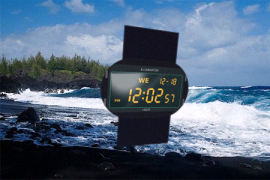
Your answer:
12 h 02 min 57 s
